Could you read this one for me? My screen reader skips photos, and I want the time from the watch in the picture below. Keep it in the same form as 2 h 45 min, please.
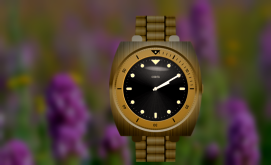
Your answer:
2 h 10 min
